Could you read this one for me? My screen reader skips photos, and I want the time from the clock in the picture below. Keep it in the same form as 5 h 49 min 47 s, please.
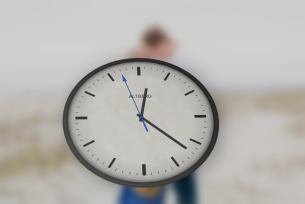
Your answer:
12 h 21 min 57 s
